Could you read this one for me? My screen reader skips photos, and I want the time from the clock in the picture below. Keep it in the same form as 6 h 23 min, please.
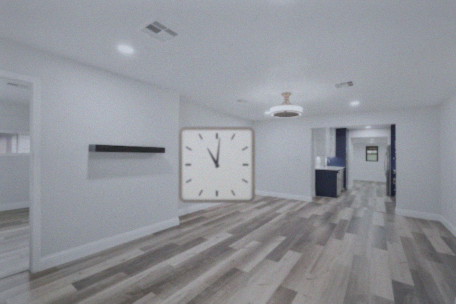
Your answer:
11 h 01 min
